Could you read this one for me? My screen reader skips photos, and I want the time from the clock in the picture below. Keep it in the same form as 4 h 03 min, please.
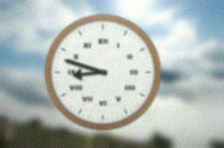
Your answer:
8 h 48 min
